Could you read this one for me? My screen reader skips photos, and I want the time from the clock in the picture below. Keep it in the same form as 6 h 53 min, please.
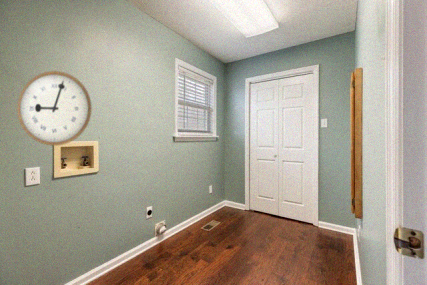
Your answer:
9 h 03 min
